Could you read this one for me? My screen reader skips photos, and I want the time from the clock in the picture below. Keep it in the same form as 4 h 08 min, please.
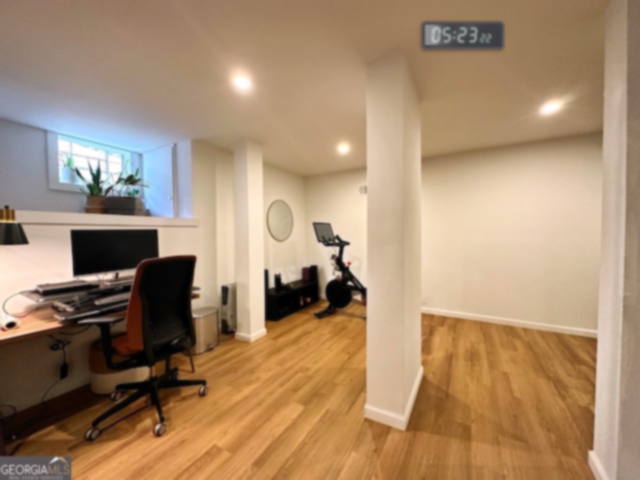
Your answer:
5 h 23 min
